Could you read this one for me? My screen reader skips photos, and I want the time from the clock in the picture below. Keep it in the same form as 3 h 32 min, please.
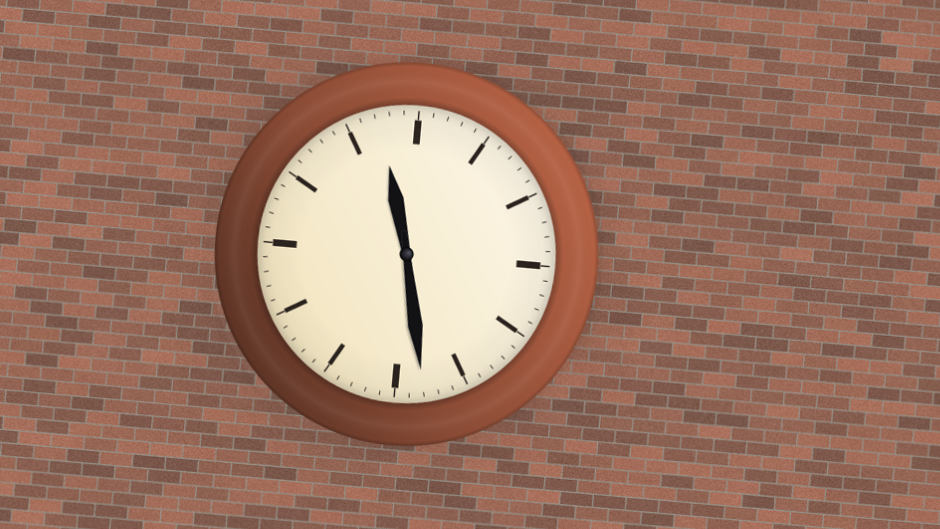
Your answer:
11 h 28 min
